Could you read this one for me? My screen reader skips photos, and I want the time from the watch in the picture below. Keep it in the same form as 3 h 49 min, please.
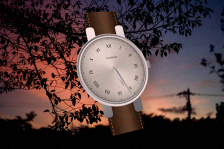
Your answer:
5 h 26 min
